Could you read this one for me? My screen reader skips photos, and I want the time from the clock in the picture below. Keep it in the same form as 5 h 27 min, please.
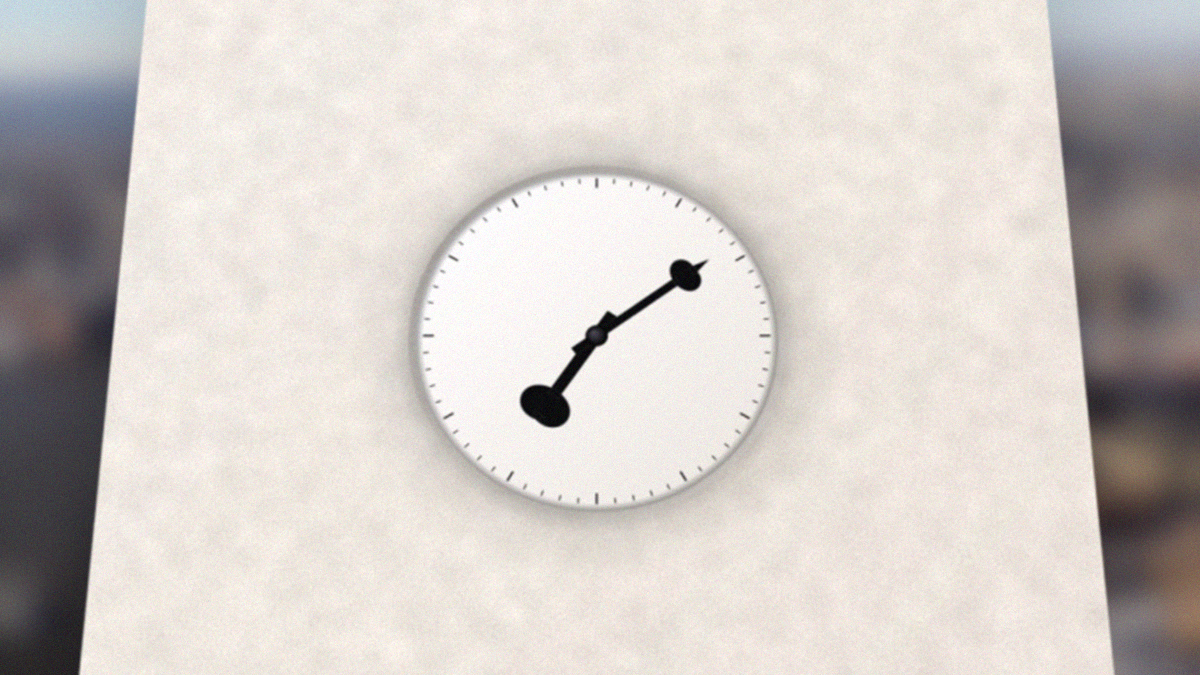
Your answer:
7 h 09 min
